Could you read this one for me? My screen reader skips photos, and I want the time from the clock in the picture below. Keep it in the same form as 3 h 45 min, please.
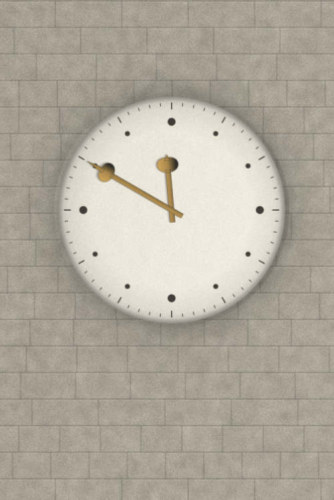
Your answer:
11 h 50 min
